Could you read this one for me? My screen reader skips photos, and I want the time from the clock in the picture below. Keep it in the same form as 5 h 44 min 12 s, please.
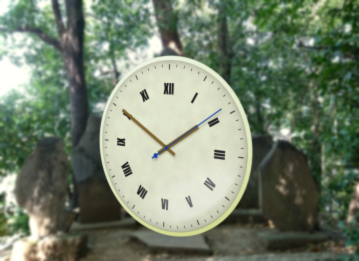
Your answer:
1 h 50 min 09 s
